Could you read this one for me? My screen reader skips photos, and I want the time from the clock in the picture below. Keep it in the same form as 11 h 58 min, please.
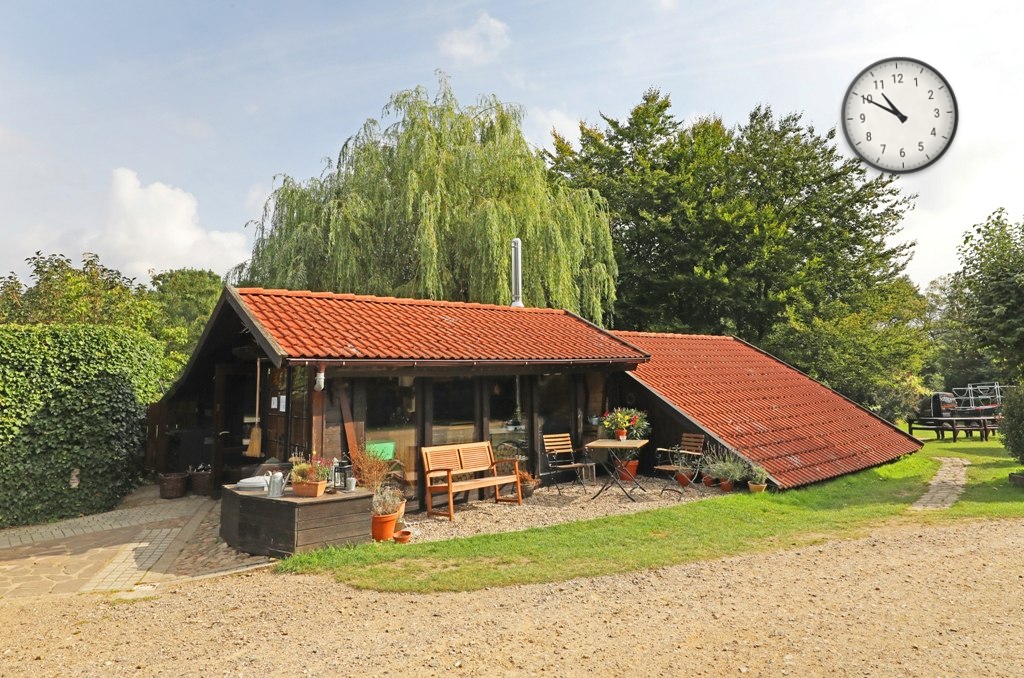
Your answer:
10 h 50 min
